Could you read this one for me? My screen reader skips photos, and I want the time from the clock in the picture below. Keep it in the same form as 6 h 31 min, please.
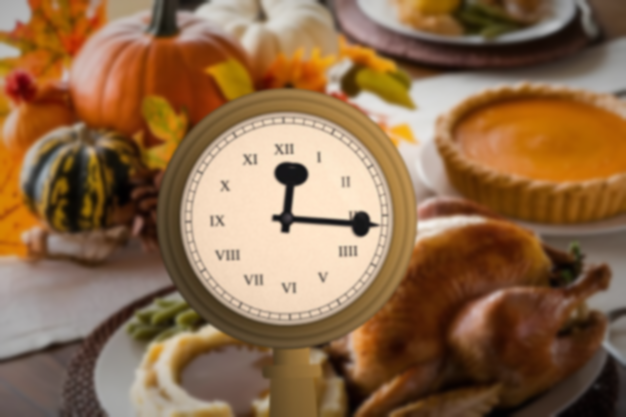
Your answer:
12 h 16 min
